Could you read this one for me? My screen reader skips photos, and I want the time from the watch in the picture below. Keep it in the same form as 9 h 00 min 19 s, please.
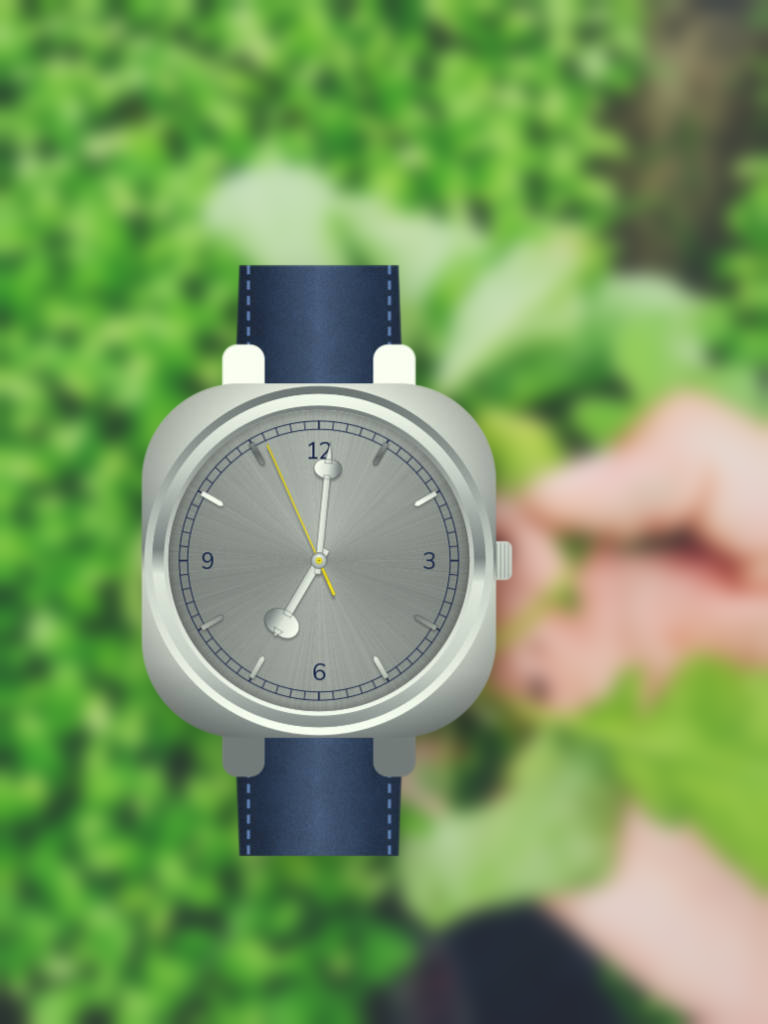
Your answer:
7 h 00 min 56 s
